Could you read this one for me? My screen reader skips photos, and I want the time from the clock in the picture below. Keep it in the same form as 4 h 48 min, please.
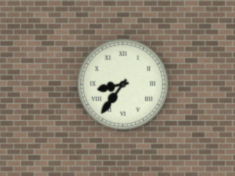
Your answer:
8 h 36 min
